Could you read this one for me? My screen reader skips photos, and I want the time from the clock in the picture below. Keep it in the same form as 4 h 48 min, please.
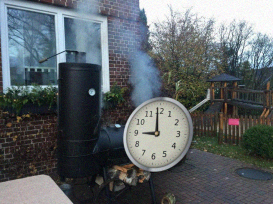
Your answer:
8 h 59 min
